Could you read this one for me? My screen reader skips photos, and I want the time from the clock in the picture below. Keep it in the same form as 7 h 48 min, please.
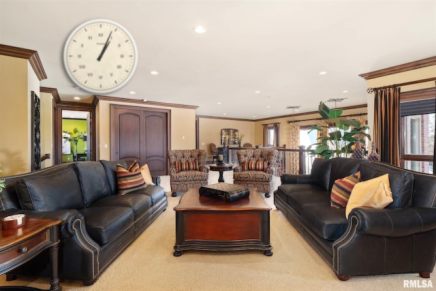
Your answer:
1 h 04 min
